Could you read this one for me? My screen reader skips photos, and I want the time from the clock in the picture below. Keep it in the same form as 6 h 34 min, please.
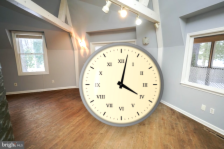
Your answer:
4 h 02 min
